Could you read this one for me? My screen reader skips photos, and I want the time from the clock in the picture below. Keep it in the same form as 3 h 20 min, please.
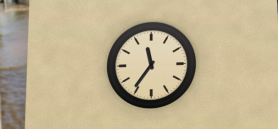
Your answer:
11 h 36 min
